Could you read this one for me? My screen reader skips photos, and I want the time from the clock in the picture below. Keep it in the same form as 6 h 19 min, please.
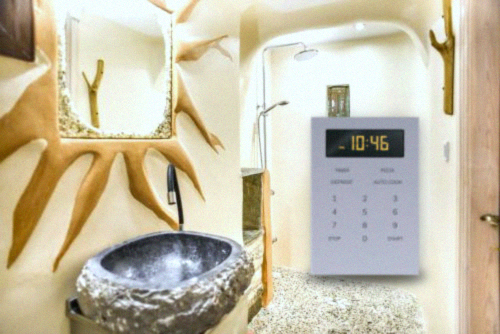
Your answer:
10 h 46 min
